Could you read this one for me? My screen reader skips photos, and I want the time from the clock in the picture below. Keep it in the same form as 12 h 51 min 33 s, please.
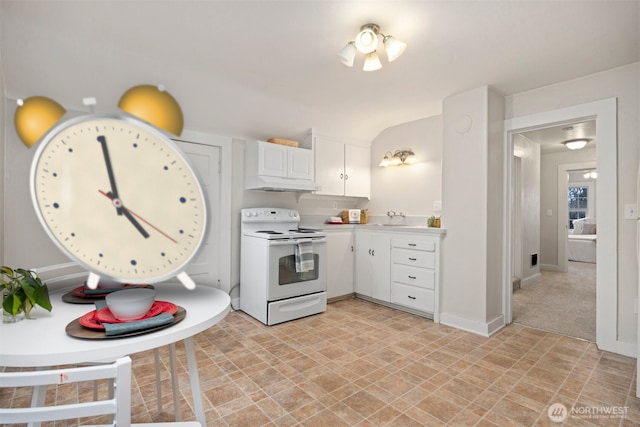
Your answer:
5 h 00 min 22 s
